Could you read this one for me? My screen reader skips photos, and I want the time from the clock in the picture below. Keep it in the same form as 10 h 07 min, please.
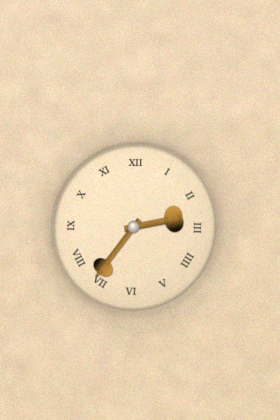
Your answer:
2 h 36 min
